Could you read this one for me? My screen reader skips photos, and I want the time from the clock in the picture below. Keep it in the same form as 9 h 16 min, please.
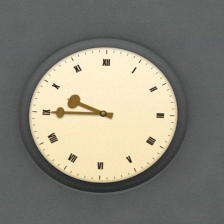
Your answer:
9 h 45 min
